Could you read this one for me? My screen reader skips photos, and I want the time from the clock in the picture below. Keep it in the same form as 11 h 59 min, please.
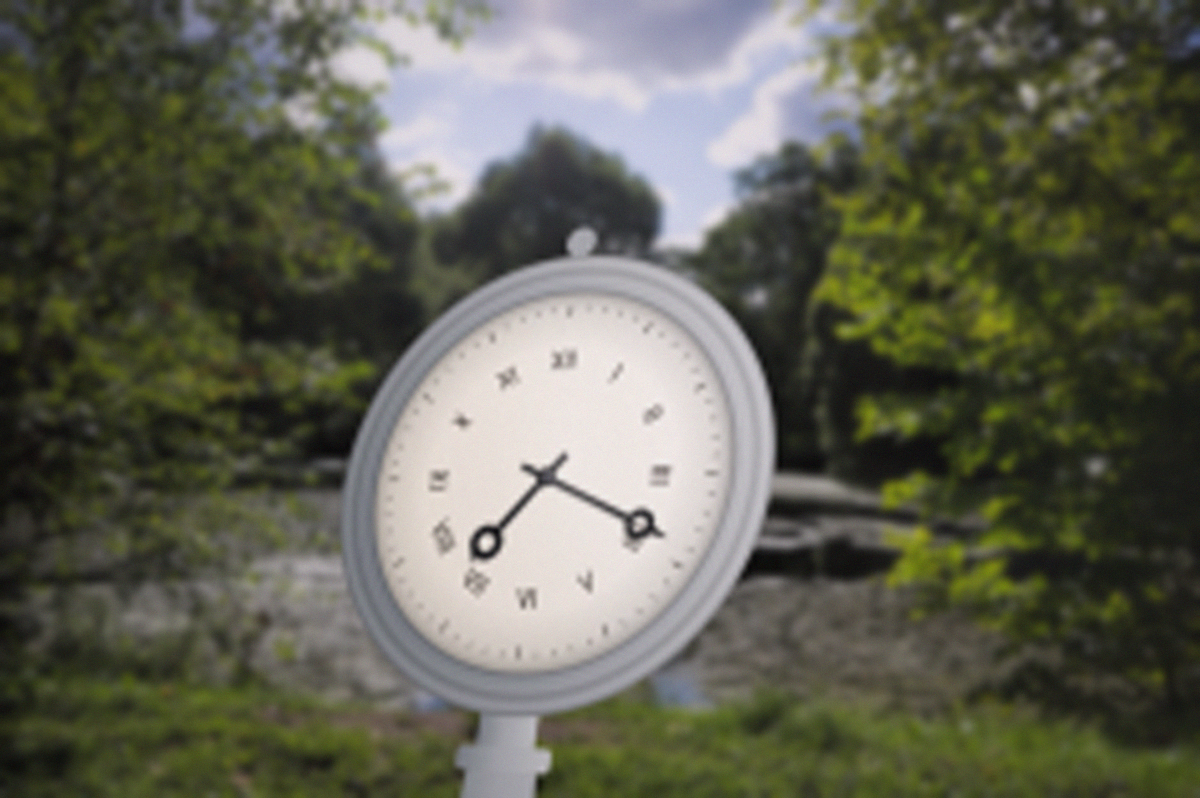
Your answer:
7 h 19 min
